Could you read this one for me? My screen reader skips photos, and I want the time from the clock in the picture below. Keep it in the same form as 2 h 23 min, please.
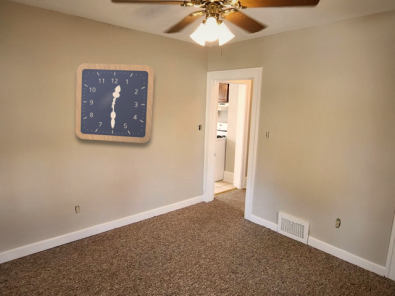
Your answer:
12 h 30 min
